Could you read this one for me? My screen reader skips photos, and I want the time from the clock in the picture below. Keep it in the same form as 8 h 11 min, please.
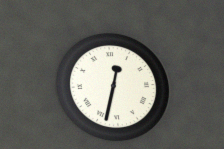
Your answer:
12 h 33 min
